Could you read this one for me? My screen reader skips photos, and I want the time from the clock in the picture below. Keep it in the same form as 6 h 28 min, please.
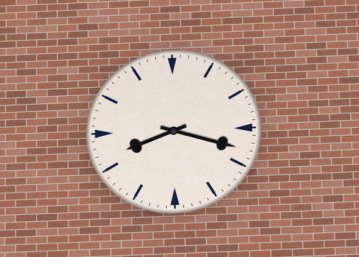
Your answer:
8 h 18 min
